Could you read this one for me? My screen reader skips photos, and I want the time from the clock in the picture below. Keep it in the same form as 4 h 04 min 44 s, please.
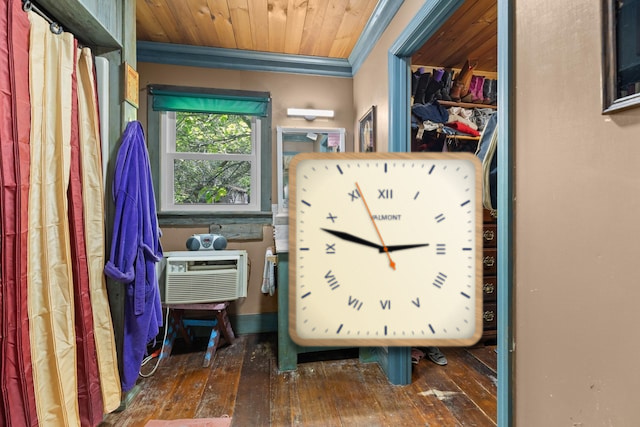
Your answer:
2 h 47 min 56 s
